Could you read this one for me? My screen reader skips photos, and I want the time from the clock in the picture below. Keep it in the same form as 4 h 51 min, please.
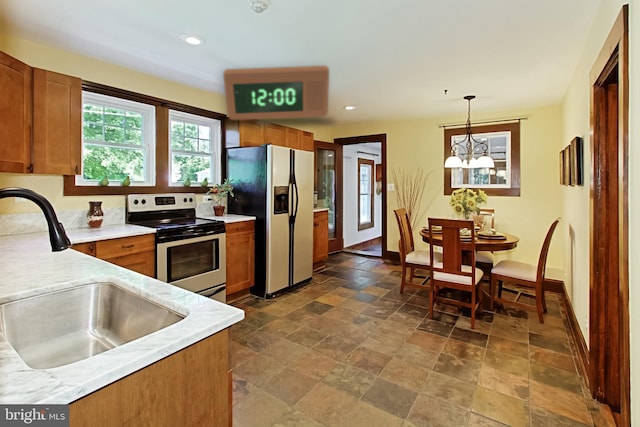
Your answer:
12 h 00 min
